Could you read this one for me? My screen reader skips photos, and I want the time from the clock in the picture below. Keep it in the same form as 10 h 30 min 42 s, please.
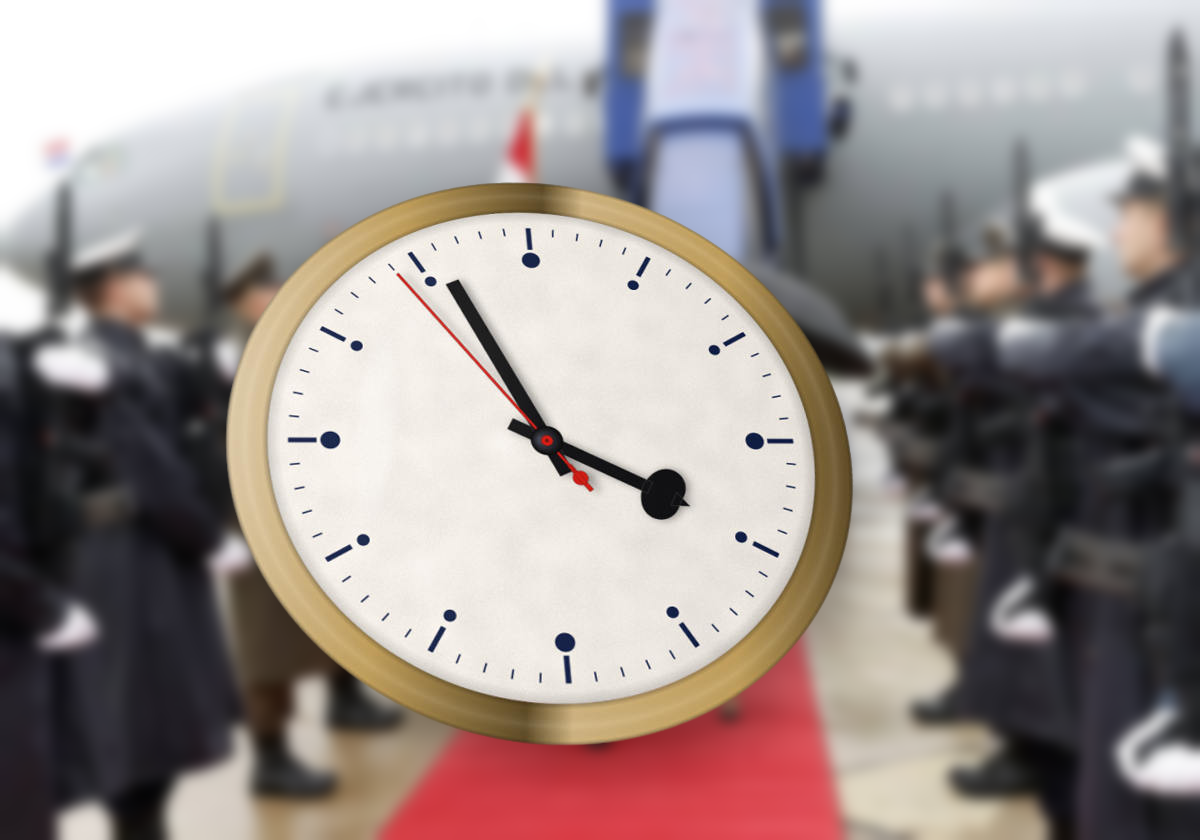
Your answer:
3 h 55 min 54 s
